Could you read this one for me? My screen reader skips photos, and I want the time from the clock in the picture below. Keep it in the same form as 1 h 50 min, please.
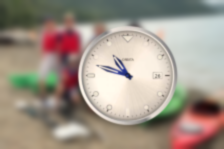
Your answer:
10 h 48 min
